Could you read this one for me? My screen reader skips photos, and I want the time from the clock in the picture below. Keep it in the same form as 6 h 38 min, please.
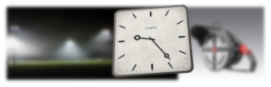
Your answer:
9 h 24 min
